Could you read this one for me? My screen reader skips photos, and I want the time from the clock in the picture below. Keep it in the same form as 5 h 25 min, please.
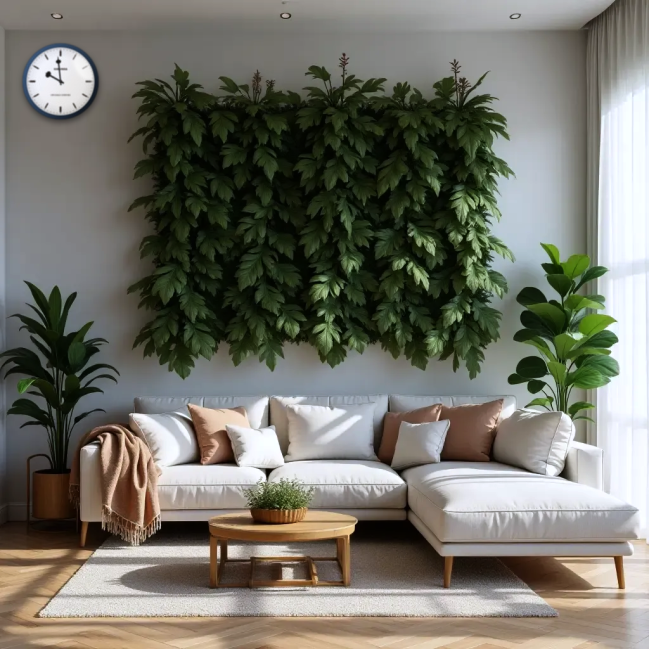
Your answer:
9 h 59 min
